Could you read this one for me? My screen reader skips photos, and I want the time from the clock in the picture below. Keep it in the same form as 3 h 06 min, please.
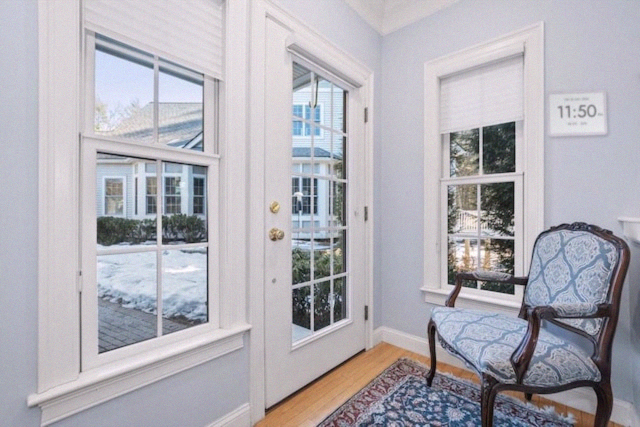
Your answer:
11 h 50 min
